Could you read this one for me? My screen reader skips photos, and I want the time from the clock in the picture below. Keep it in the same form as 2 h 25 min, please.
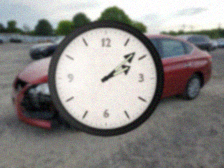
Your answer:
2 h 08 min
